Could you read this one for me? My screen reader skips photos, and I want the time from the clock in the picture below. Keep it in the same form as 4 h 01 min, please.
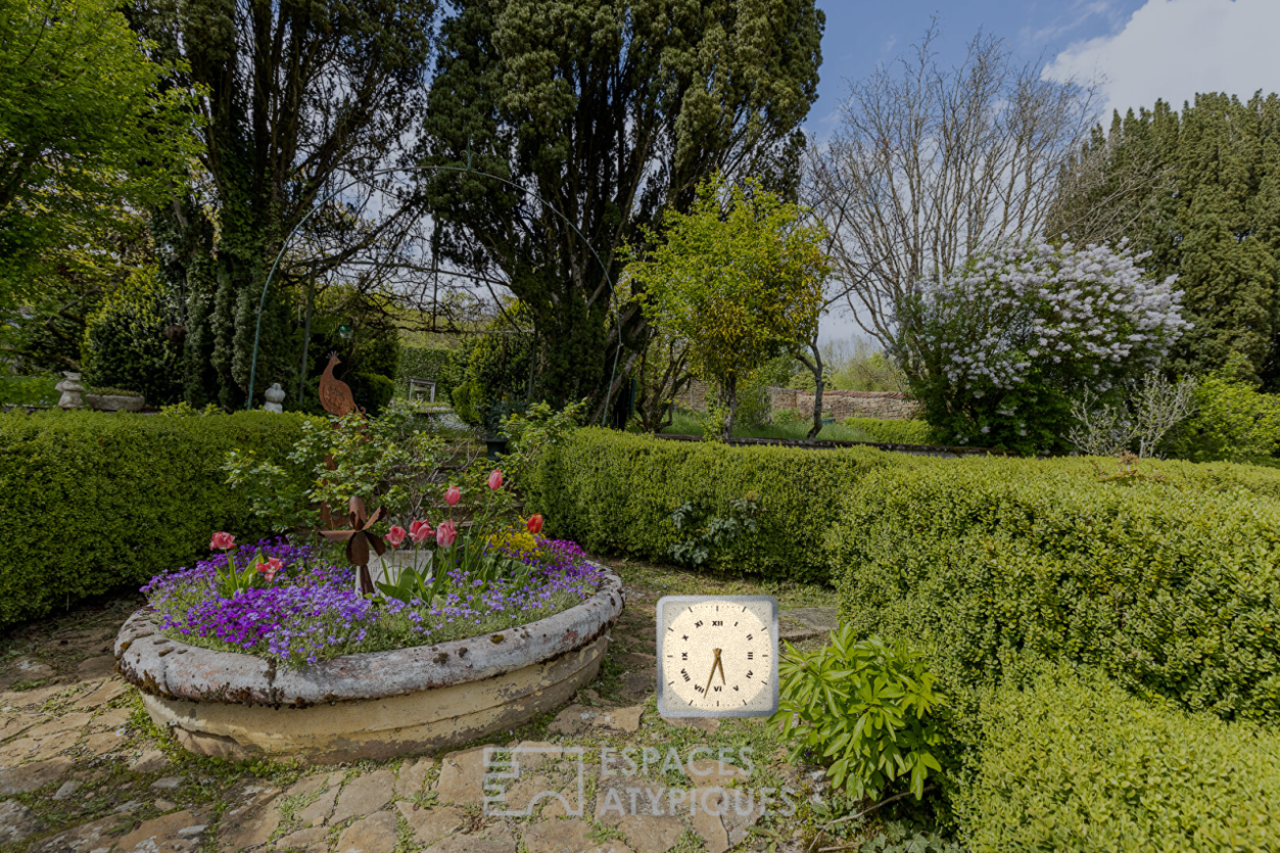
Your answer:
5 h 33 min
